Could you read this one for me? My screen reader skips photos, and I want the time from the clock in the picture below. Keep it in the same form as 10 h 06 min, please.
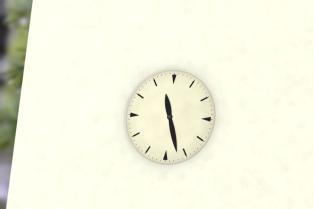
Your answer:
11 h 27 min
